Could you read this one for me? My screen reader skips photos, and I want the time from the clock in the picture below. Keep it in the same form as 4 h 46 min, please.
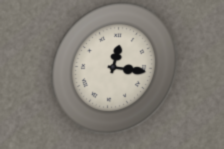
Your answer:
12 h 16 min
